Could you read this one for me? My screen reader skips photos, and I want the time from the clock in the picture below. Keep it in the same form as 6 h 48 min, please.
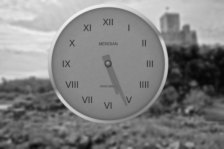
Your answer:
5 h 26 min
